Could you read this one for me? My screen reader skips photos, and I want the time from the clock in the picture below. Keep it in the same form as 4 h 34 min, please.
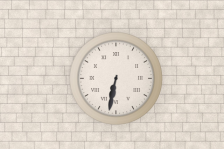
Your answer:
6 h 32 min
